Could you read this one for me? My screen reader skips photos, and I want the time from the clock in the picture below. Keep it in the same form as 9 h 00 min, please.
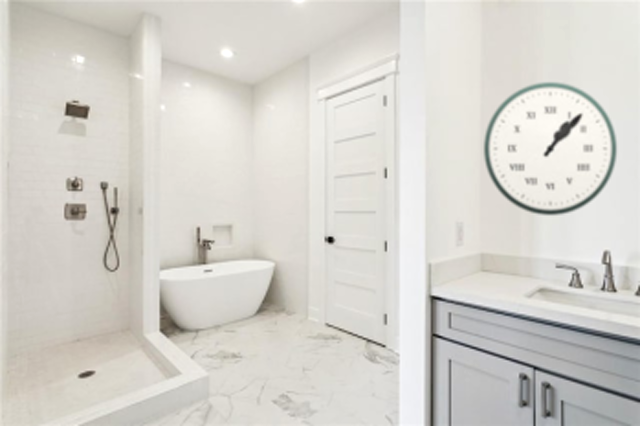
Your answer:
1 h 07 min
